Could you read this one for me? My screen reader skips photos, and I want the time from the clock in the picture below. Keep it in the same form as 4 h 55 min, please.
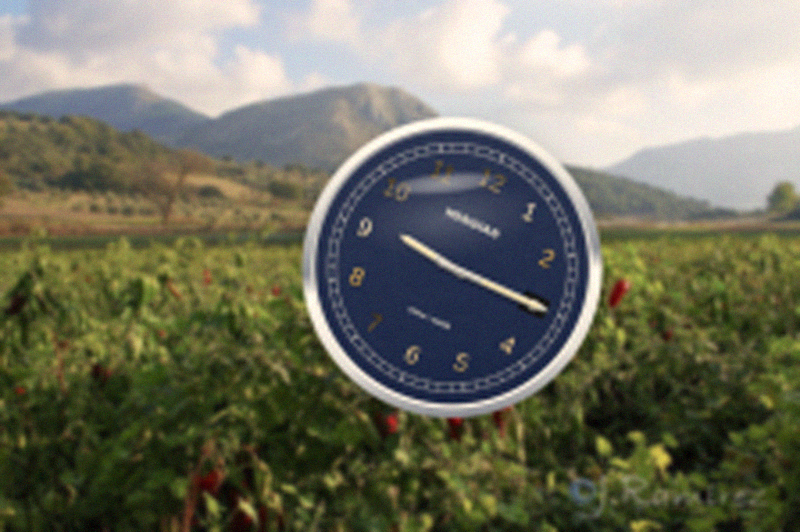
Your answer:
9 h 15 min
